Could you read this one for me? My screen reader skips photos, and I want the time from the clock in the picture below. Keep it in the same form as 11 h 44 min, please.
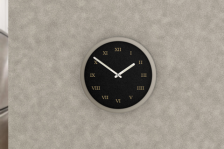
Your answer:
1 h 51 min
